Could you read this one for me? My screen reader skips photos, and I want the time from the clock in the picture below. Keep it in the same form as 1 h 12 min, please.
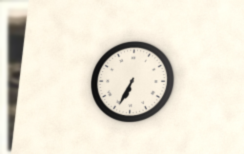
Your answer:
6 h 34 min
